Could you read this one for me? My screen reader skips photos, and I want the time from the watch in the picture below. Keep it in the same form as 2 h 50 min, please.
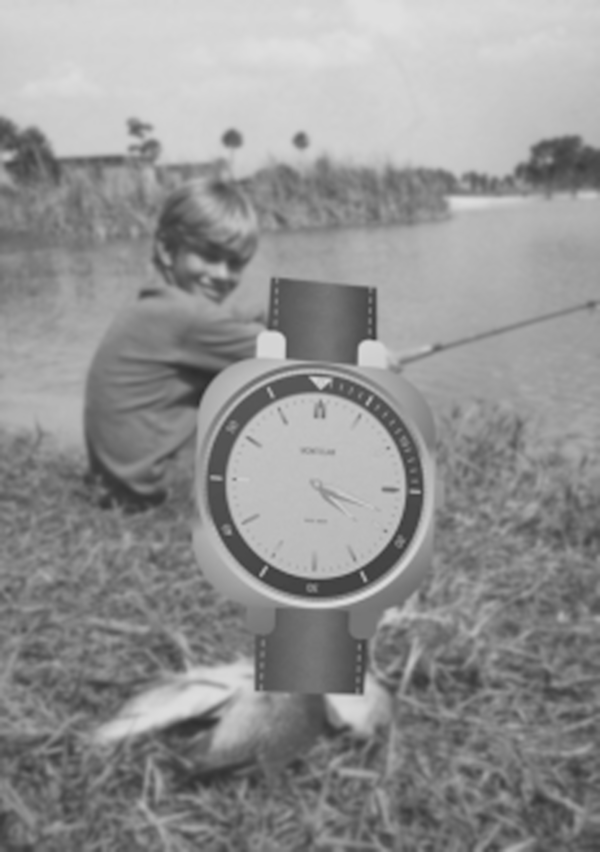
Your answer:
4 h 18 min
